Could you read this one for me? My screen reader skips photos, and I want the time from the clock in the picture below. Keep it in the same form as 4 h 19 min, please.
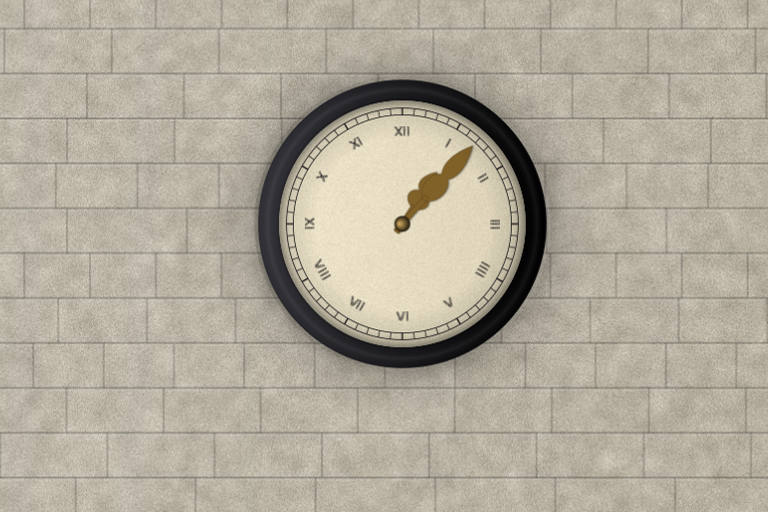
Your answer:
1 h 07 min
